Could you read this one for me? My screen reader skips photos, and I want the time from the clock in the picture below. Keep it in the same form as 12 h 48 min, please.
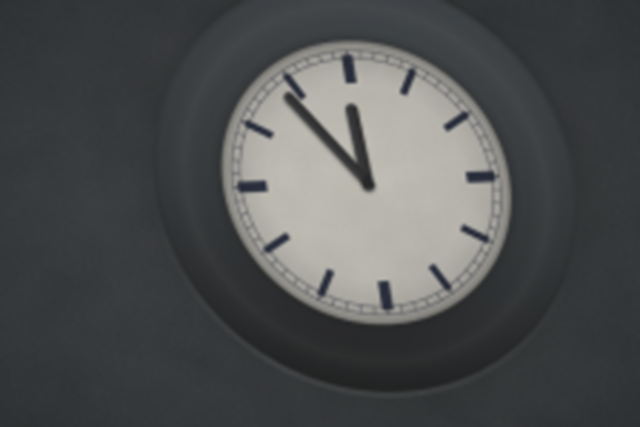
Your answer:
11 h 54 min
